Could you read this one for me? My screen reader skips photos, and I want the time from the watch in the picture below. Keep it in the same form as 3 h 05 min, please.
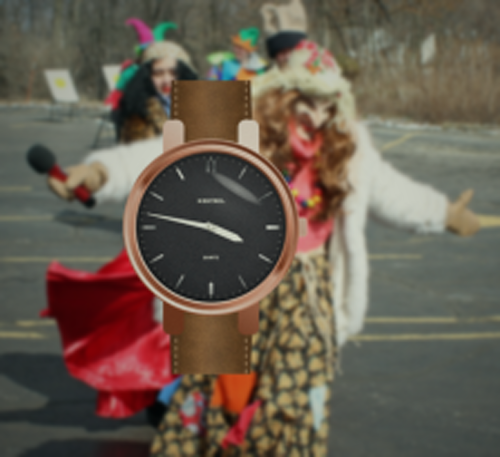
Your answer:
3 h 47 min
